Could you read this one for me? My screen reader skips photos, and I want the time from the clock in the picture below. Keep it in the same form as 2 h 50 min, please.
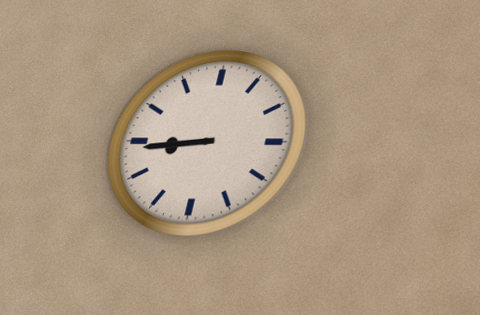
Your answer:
8 h 44 min
